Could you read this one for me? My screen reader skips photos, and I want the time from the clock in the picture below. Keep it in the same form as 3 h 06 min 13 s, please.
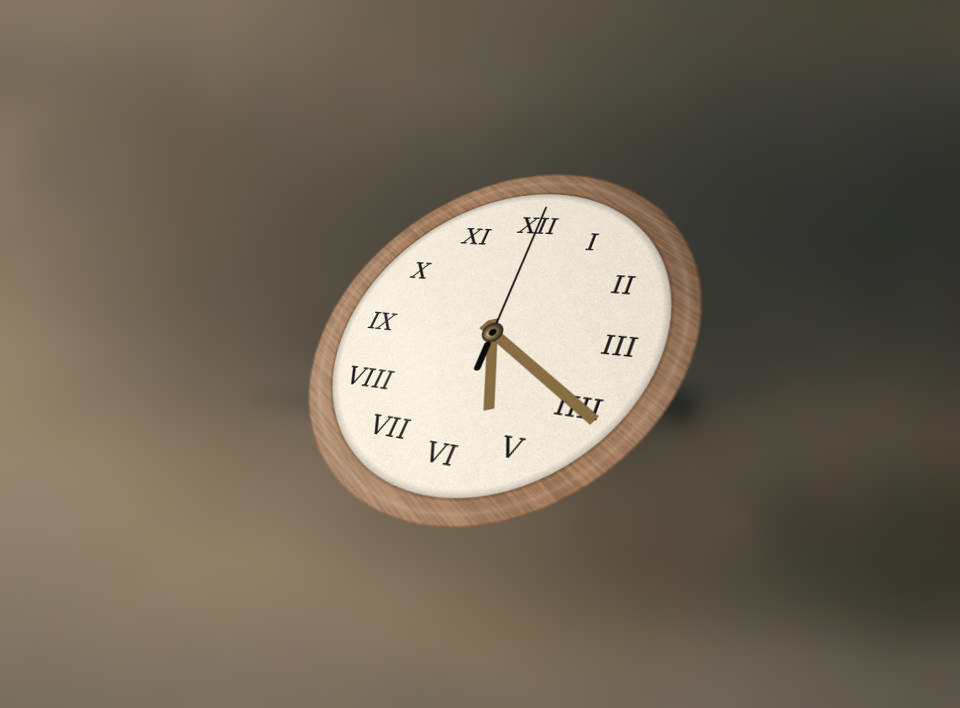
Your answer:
5 h 20 min 00 s
